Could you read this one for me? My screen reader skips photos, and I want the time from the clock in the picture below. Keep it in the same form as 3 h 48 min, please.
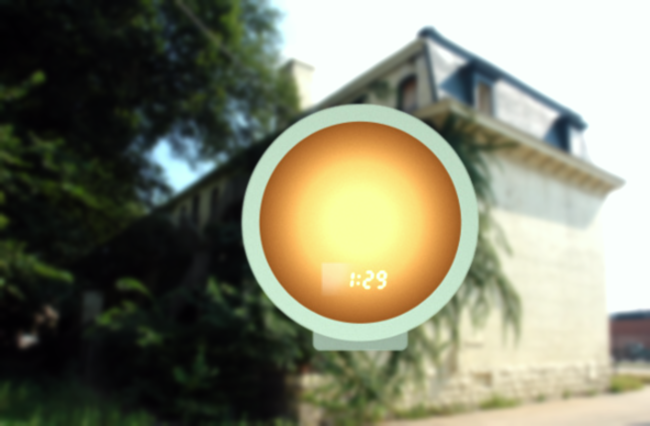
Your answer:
1 h 29 min
